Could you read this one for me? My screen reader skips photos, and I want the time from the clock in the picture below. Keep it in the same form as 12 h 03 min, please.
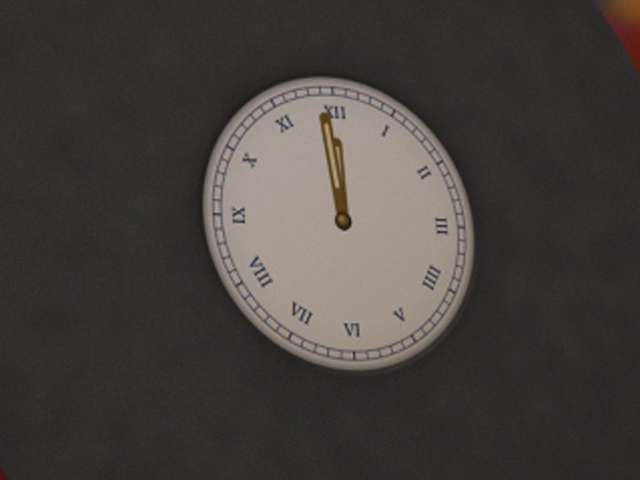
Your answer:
11 h 59 min
